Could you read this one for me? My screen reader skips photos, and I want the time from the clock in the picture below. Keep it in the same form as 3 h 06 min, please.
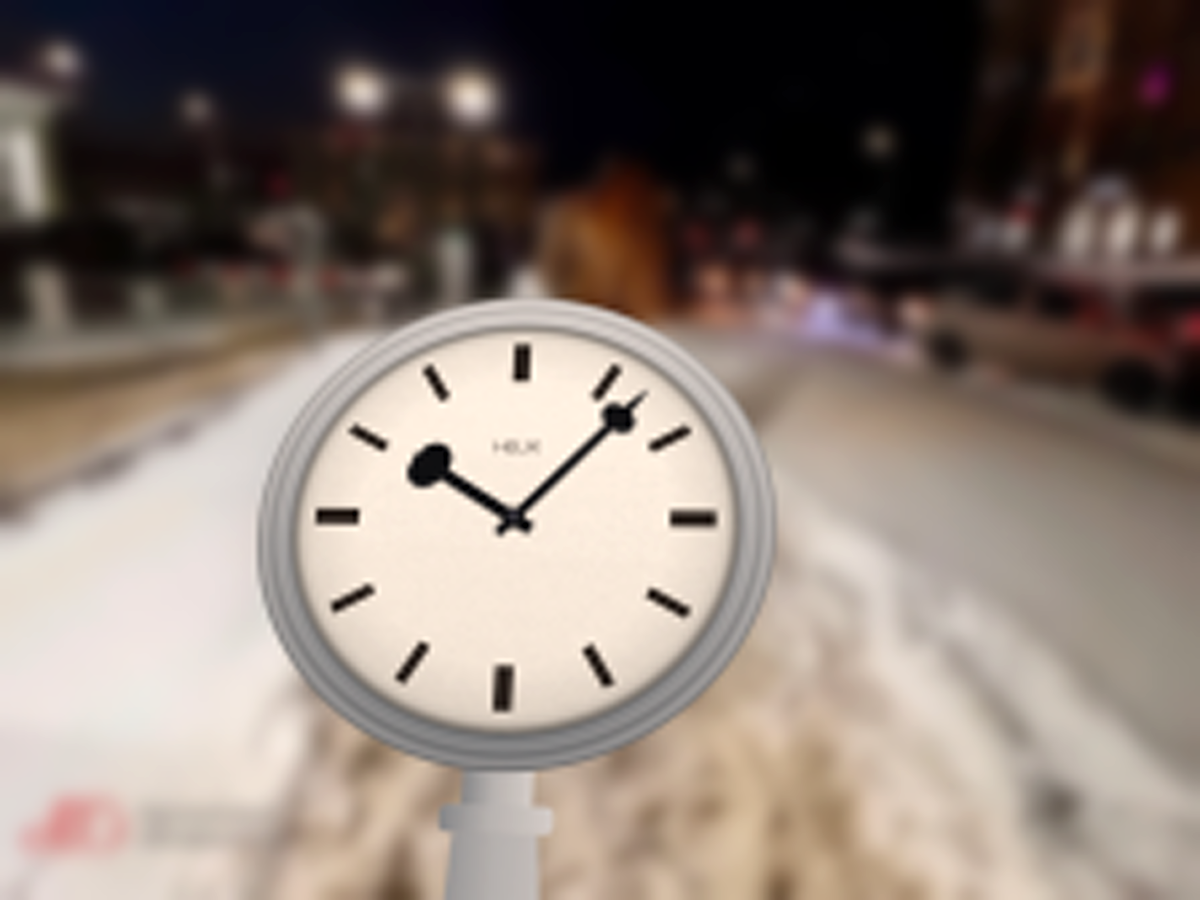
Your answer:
10 h 07 min
